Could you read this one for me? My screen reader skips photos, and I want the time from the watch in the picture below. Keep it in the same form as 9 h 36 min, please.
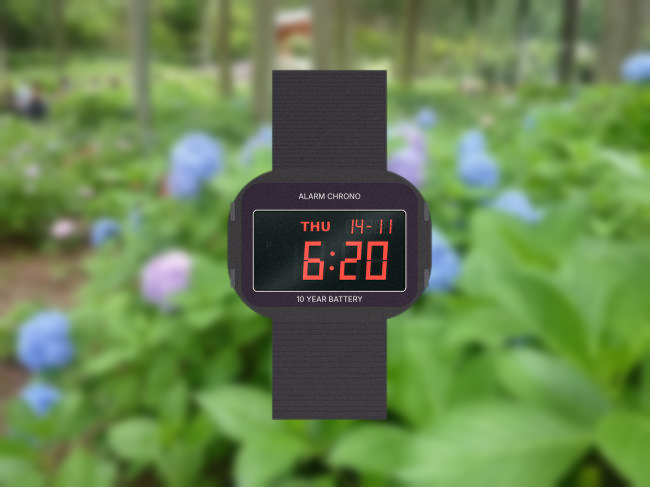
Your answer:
6 h 20 min
